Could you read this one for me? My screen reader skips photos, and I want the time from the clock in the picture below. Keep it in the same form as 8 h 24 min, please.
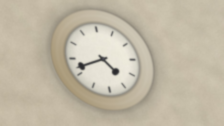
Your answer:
4 h 42 min
